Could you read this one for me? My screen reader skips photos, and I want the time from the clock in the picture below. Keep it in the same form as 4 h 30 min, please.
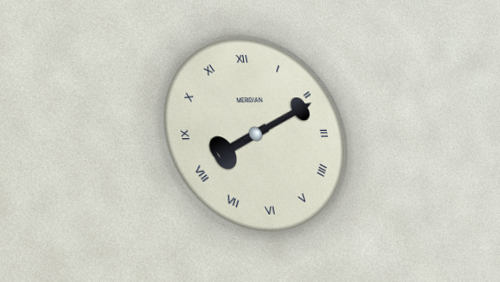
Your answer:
8 h 11 min
